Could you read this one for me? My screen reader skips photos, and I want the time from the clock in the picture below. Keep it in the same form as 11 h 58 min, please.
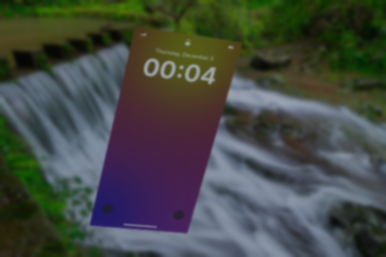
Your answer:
0 h 04 min
